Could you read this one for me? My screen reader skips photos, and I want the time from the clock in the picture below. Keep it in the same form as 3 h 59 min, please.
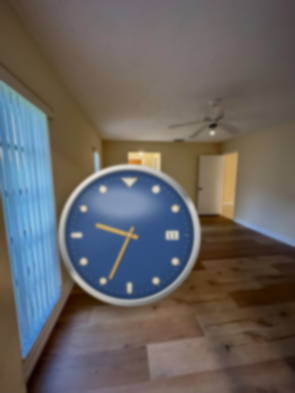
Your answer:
9 h 34 min
